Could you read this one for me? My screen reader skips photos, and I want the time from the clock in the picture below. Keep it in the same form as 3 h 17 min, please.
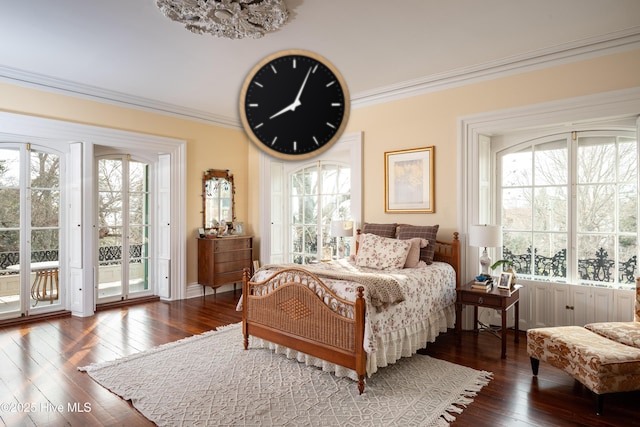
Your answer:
8 h 04 min
